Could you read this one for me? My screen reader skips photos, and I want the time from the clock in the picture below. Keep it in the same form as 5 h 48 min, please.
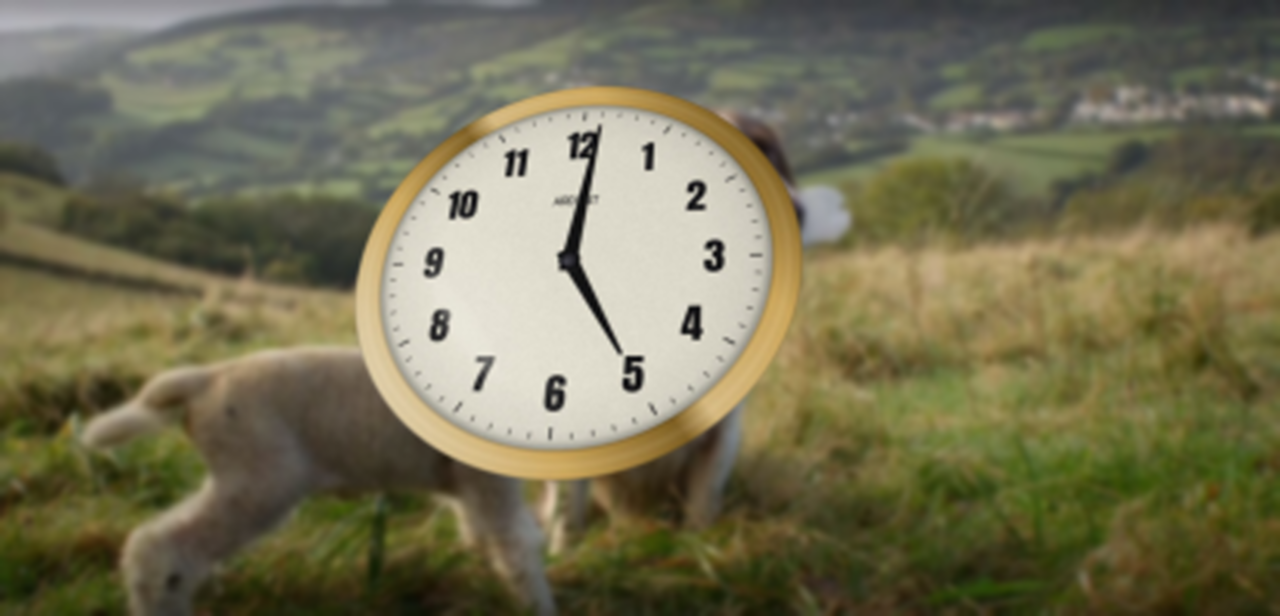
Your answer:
5 h 01 min
